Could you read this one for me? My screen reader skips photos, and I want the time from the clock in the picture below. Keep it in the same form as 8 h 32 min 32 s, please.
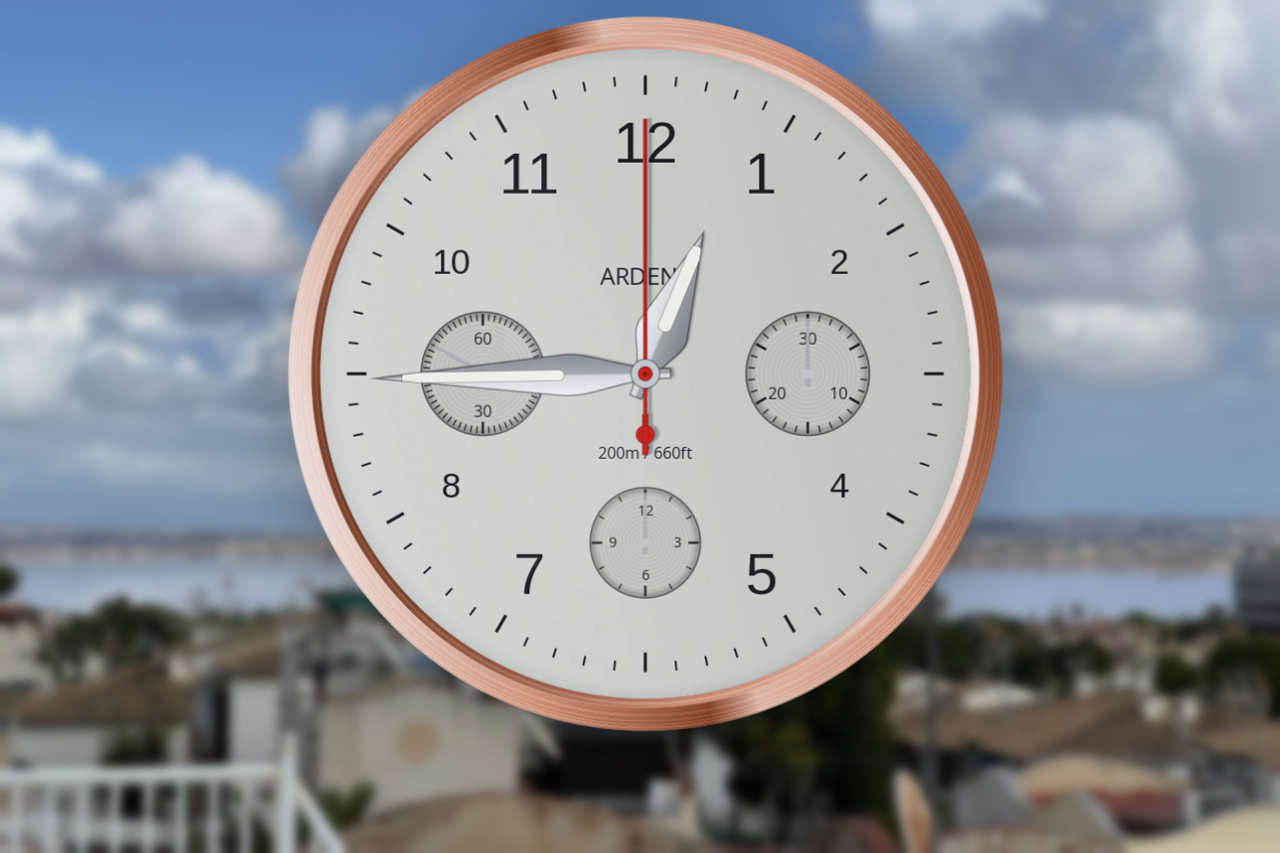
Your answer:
12 h 44 min 50 s
